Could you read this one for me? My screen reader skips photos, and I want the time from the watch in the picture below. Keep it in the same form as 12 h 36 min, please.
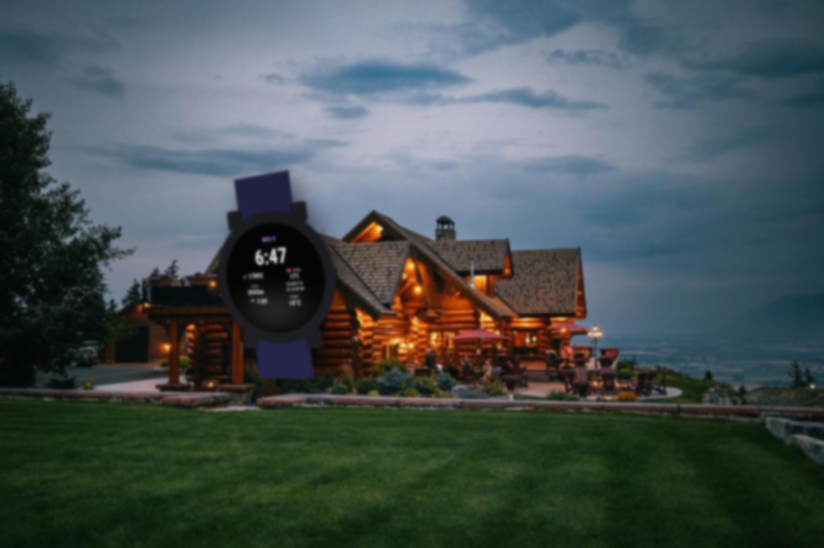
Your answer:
6 h 47 min
